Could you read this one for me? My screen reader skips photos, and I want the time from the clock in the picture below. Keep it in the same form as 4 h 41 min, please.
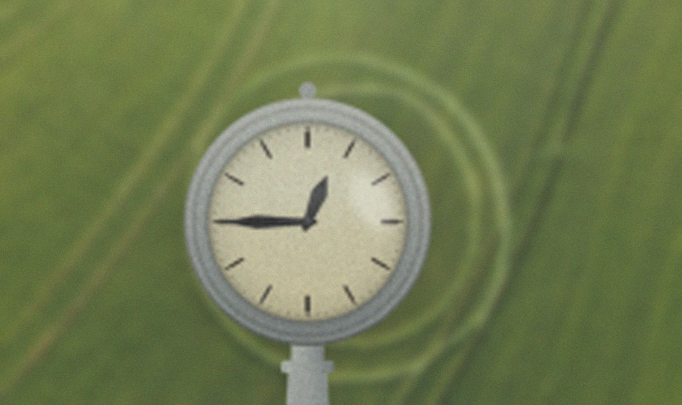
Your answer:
12 h 45 min
